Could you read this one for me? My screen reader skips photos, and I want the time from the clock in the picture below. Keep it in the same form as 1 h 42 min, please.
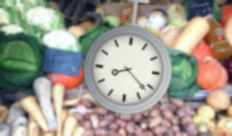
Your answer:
8 h 22 min
